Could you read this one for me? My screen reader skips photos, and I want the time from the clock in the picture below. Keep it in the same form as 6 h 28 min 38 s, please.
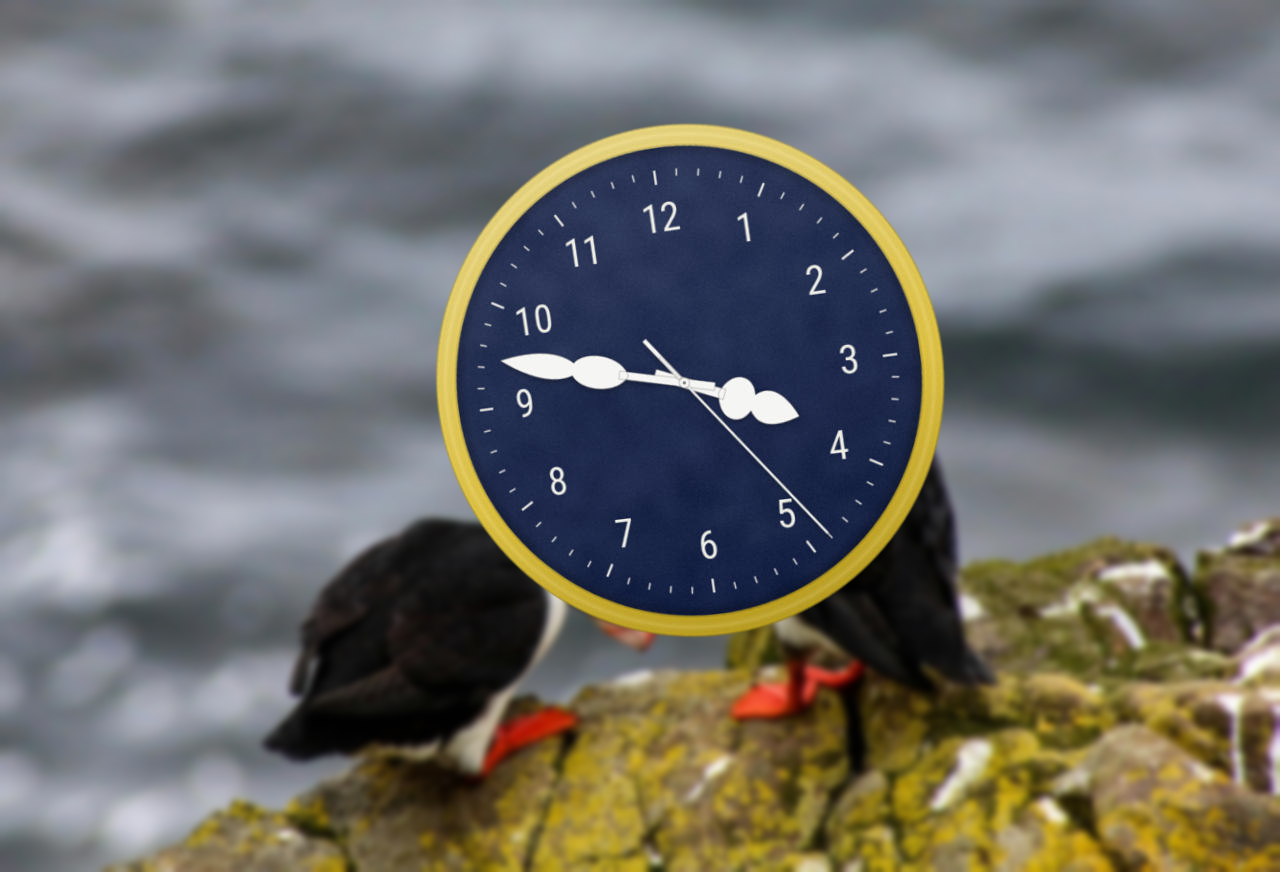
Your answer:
3 h 47 min 24 s
